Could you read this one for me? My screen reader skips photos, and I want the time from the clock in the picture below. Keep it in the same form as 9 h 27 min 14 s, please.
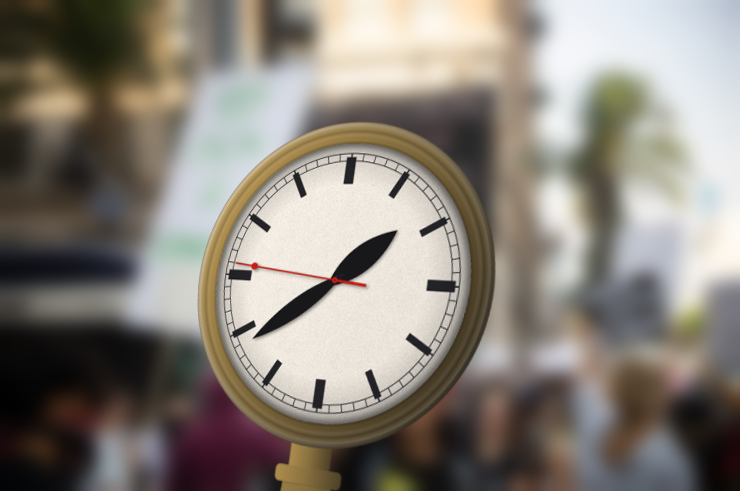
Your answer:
1 h 38 min 46 s
